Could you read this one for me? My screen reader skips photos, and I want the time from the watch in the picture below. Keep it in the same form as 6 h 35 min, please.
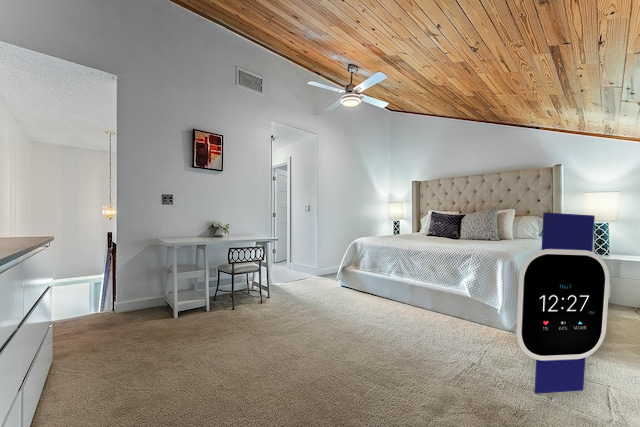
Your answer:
12 h 27 min
